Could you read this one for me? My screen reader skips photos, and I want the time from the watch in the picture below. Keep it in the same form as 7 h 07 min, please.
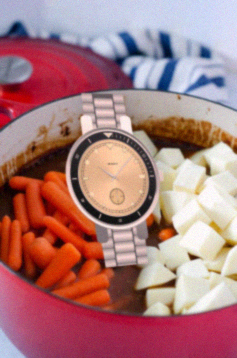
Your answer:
10 h 08 min
